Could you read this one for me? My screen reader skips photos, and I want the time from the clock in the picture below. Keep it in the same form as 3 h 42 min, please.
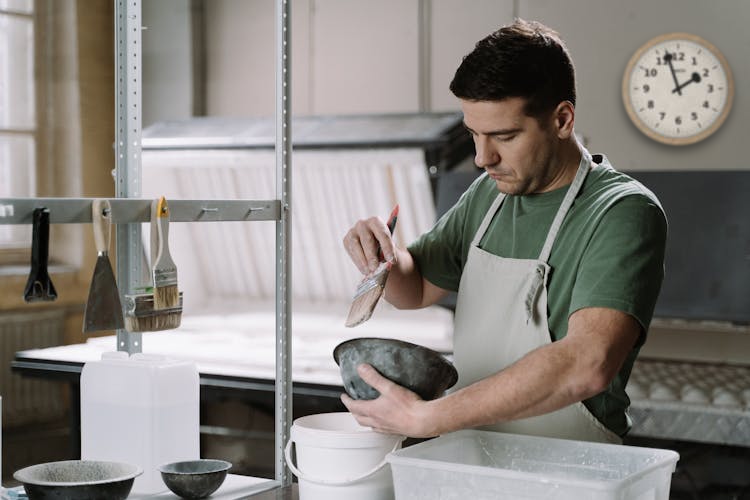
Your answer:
1 h 57 min
